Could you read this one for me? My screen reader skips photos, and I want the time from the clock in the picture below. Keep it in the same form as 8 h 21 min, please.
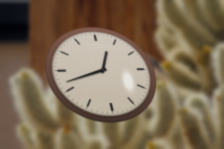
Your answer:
12 h 42 min
